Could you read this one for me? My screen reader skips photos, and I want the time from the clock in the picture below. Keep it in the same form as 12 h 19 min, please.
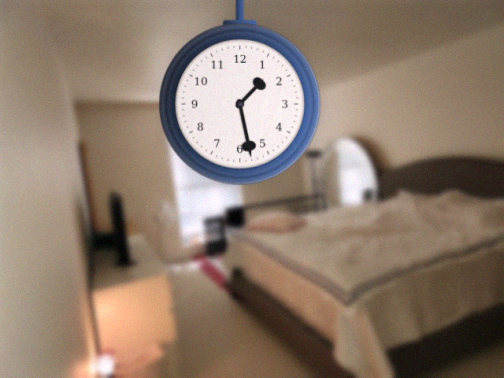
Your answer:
1 h 28 min
